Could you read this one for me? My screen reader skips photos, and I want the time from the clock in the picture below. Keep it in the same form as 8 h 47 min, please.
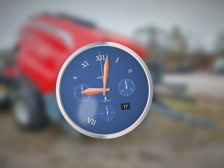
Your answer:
9 h 02 min
